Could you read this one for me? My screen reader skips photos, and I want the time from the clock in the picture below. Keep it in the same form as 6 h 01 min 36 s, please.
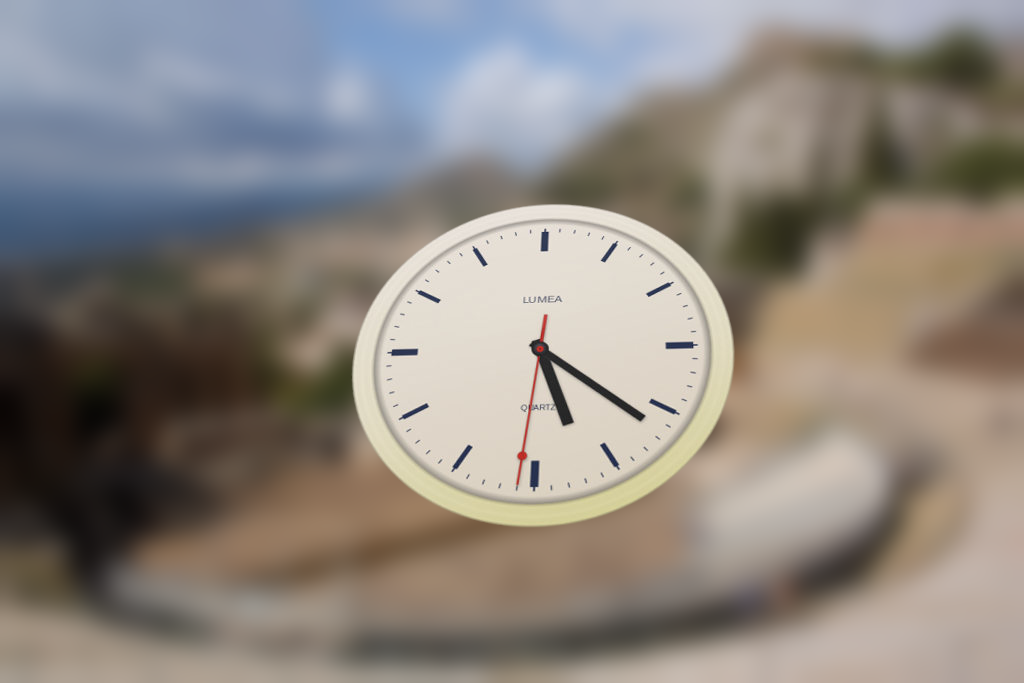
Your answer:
5 h 21 min 31 s
